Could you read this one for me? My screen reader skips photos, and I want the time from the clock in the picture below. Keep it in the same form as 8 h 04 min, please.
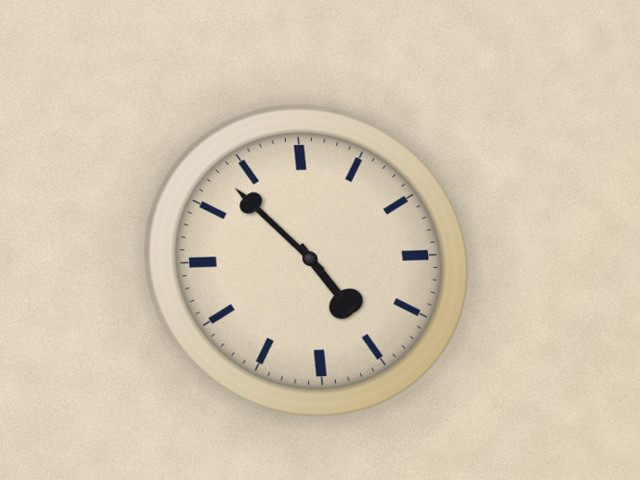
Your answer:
4 h 53 min
